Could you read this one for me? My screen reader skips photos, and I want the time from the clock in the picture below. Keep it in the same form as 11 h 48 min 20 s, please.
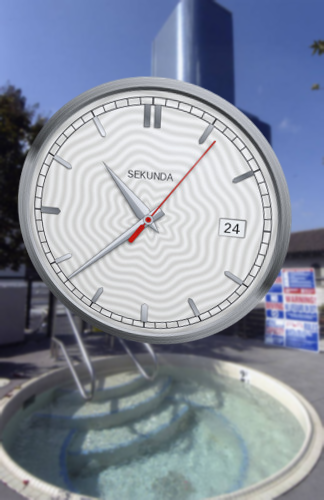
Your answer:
10 h 38 min 06 s
